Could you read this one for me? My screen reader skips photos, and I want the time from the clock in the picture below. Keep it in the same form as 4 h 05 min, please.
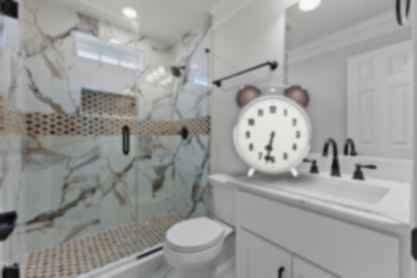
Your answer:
6 h 32 min
